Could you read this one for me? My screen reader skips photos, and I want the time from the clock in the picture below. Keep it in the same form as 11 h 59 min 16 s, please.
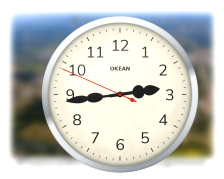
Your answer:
2 h 43 min 49 s
